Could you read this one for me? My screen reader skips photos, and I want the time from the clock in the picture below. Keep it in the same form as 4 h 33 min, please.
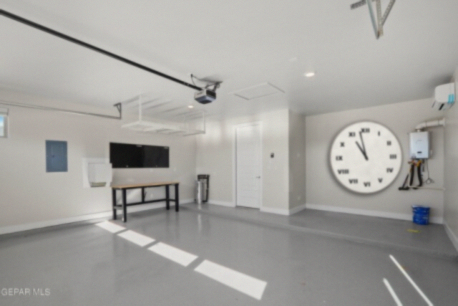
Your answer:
10 h 58 min
